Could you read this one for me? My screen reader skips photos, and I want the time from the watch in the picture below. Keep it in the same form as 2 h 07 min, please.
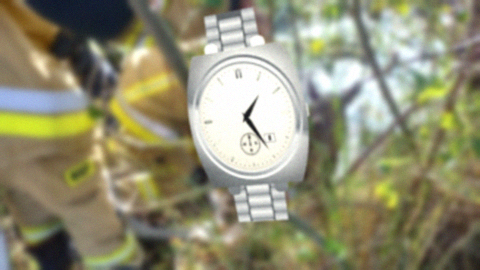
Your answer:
1 h 25 min
